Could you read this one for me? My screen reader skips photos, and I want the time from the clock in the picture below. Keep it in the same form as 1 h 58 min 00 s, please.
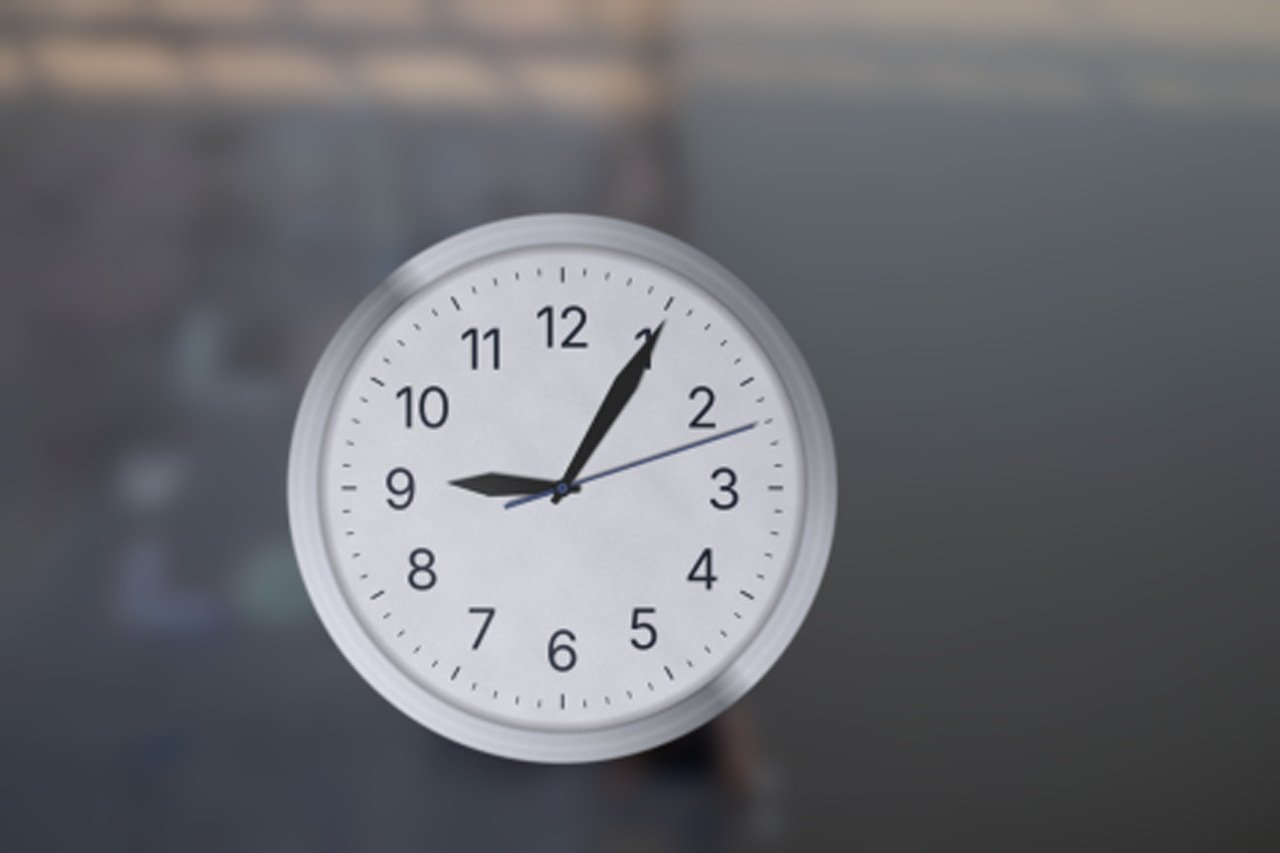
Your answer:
9 h 05 min 12 s
